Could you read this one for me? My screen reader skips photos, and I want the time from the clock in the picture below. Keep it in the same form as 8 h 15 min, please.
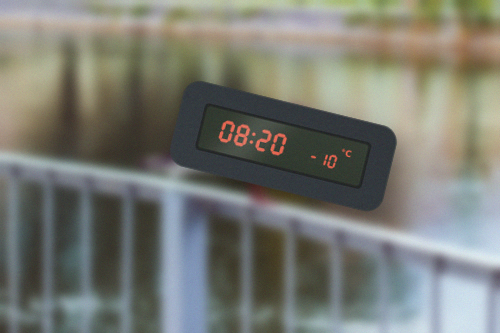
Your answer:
8 h 20 min
